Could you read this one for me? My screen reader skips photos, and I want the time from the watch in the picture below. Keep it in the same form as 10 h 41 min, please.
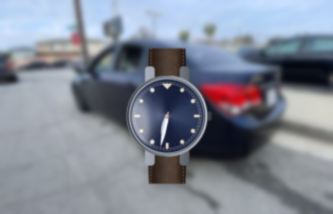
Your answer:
6 h 32 min
